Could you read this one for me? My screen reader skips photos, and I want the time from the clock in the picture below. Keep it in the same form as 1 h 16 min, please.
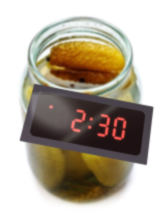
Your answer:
2 h 30 min
